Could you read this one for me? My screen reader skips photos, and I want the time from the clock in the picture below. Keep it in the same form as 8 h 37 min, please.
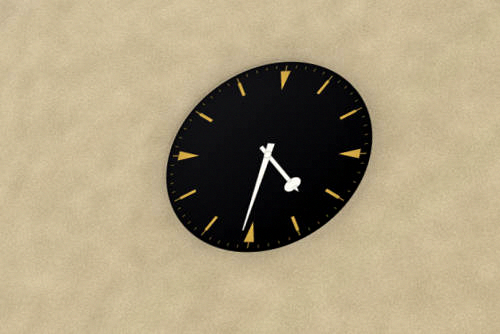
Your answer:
4 h 31 min
